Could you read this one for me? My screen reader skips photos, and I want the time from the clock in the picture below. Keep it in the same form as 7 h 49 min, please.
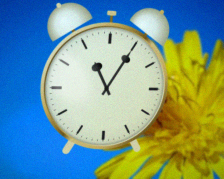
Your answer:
11 h 05 min
